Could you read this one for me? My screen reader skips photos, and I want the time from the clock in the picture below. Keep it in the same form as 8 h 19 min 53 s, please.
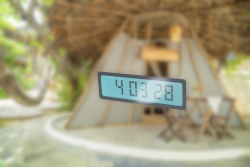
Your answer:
4 h 03 min 28 s
